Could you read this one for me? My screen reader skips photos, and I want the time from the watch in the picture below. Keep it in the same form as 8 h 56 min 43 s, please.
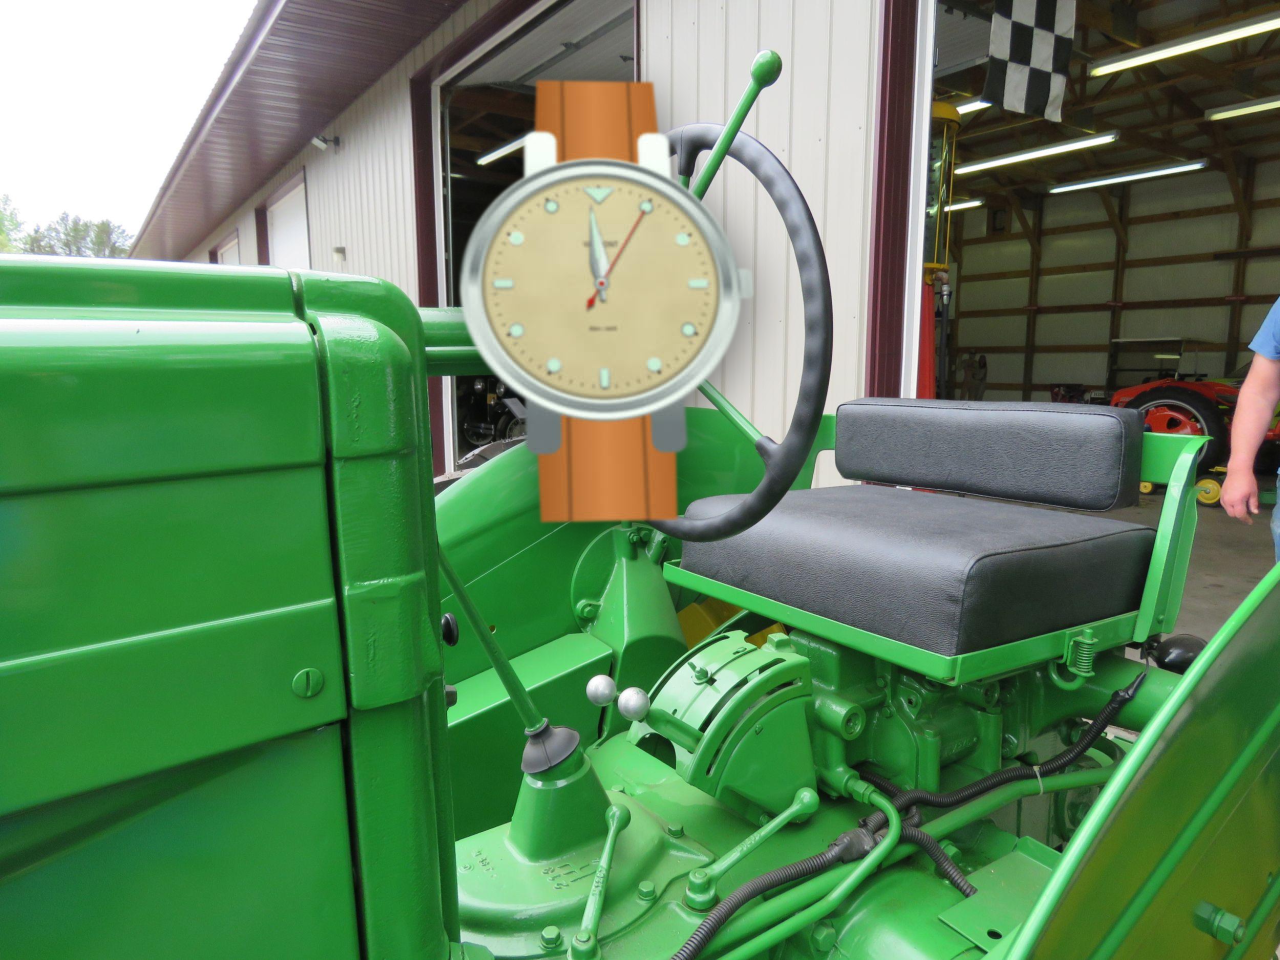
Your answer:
11 h 59 min 05 s
